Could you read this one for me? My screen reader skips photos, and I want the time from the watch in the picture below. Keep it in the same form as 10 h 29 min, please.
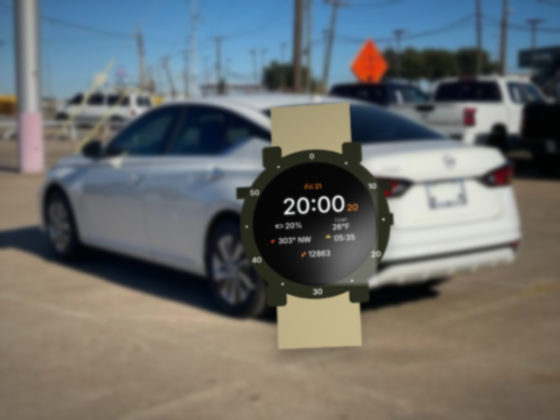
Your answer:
20 h 00 min
